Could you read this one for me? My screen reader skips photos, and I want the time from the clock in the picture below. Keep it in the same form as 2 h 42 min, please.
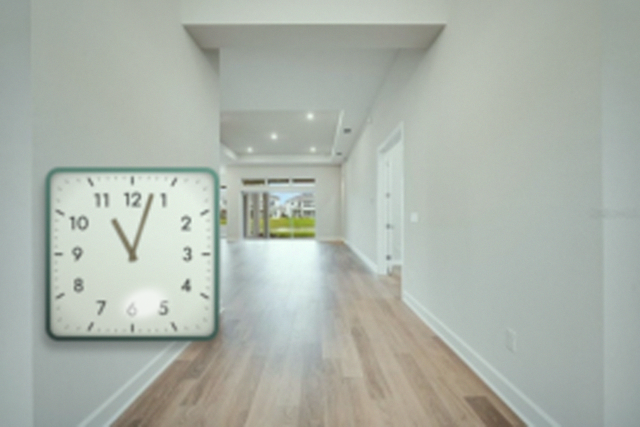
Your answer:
11 h 03 min
